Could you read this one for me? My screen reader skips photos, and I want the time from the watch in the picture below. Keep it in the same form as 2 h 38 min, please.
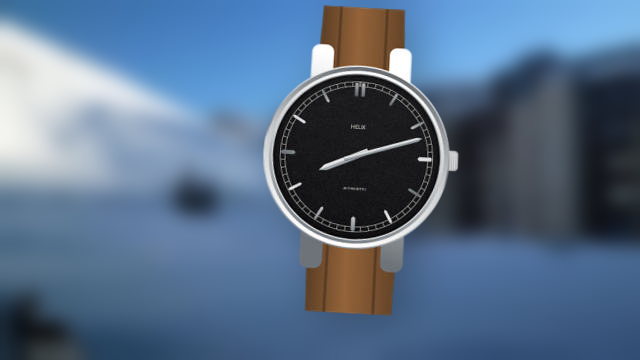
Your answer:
8 h 12 min
